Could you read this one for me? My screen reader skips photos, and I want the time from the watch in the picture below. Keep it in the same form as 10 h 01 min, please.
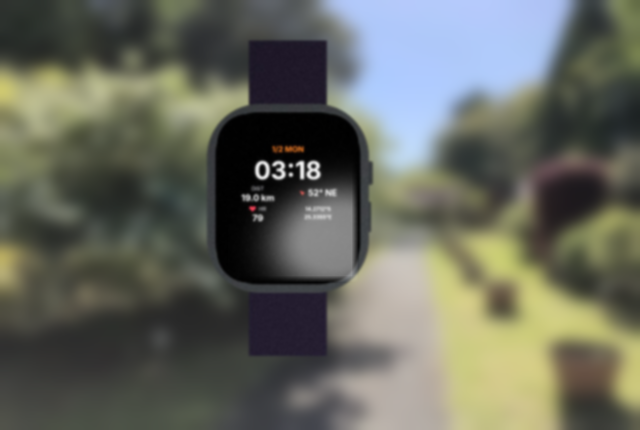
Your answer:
3 h 18 min
